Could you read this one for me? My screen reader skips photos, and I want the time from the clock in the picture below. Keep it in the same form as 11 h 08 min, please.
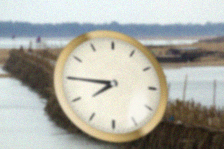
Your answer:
7 h 45 min
